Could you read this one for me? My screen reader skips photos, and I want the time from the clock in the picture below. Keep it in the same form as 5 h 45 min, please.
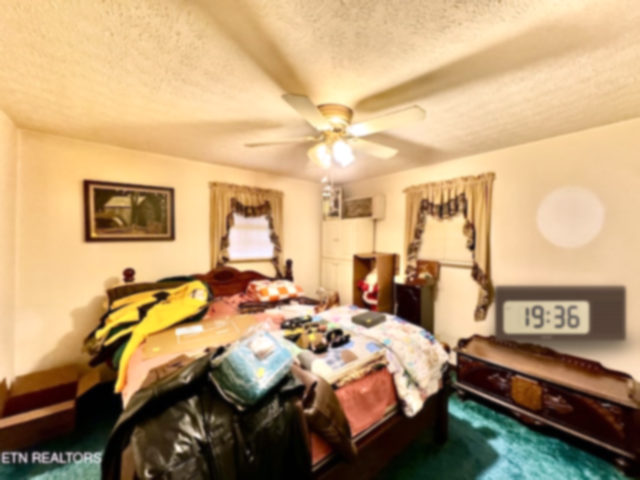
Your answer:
19 h 36 min
